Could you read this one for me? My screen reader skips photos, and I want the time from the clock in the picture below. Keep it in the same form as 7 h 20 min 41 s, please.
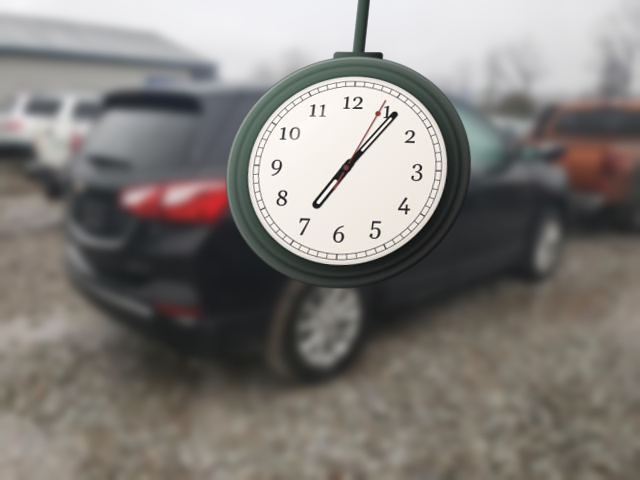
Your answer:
7 h 06 min 04 s
